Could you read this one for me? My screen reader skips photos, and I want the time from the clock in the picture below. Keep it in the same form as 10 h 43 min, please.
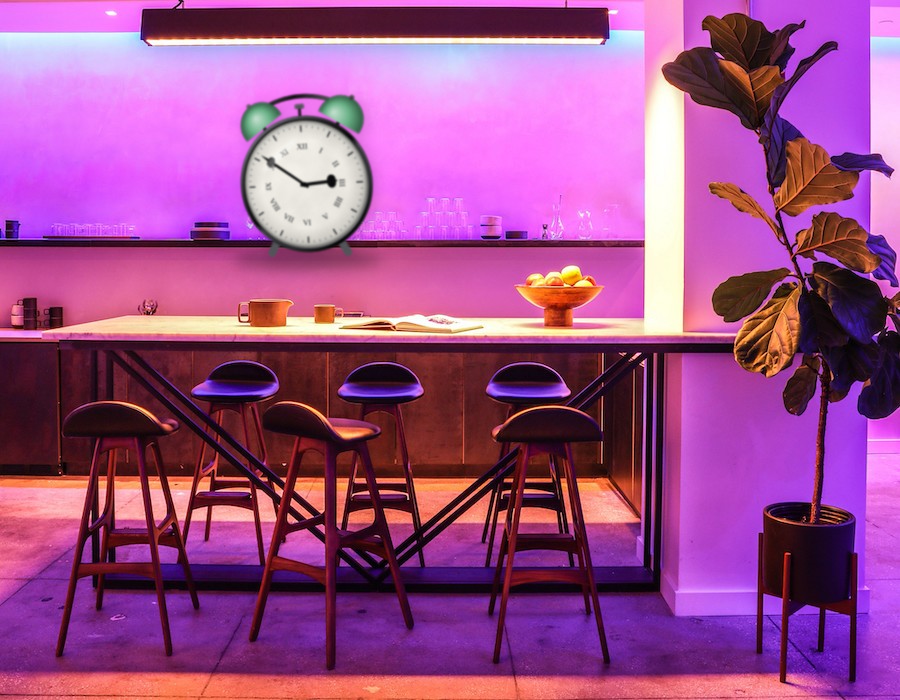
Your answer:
2 h 51 min
